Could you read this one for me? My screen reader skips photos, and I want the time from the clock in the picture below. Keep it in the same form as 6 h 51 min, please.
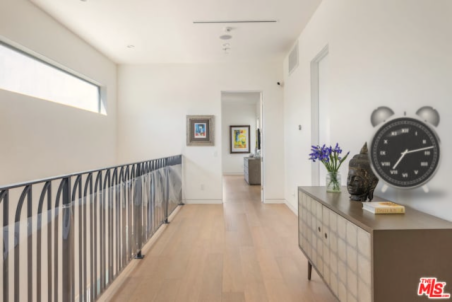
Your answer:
7 h 13 min
